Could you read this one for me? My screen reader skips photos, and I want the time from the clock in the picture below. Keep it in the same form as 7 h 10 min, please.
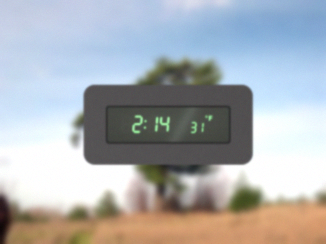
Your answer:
2 h 14 min
